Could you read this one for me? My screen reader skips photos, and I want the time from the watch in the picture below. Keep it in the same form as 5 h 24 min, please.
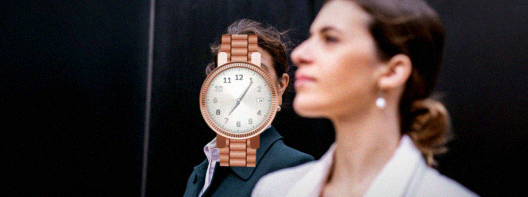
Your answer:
7 h 06 min
